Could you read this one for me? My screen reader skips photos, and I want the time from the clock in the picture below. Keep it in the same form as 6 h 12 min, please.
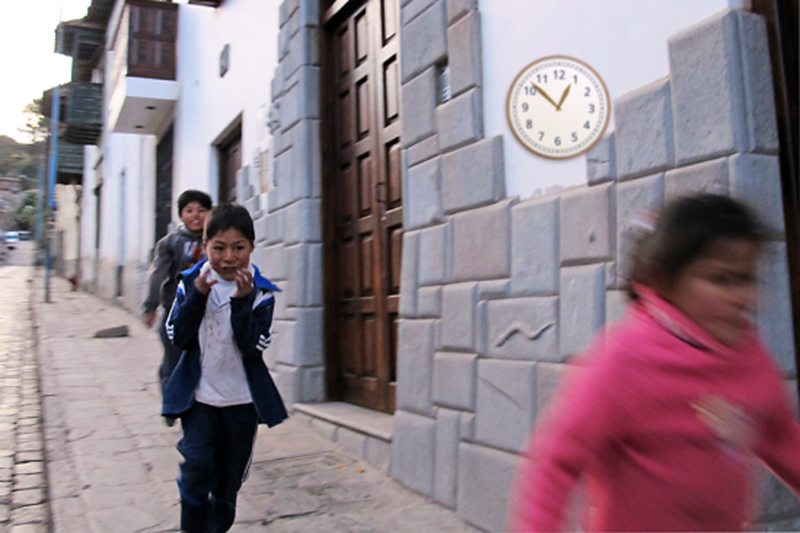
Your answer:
12 h 52 min
